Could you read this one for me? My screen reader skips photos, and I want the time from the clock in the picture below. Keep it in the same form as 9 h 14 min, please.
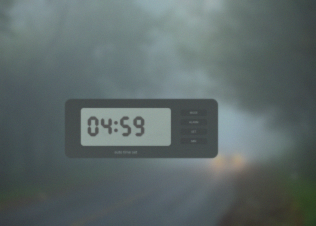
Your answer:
4 h 59 min
